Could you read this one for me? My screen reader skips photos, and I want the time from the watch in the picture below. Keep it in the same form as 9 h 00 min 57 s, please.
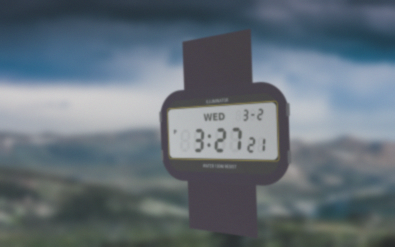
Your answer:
3 h 27 min 21 s
